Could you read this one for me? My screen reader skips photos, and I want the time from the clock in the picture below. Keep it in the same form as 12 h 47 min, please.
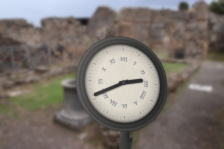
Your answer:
2 h 41 min
